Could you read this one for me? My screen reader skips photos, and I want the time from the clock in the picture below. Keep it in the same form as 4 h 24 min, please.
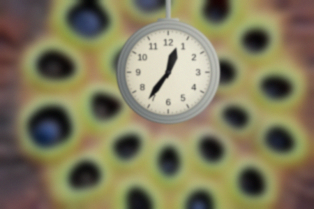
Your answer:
12 h 36 min
